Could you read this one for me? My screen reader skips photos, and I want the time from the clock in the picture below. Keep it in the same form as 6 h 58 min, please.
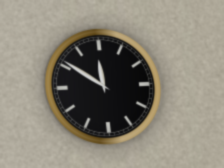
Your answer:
11 h 51 min
